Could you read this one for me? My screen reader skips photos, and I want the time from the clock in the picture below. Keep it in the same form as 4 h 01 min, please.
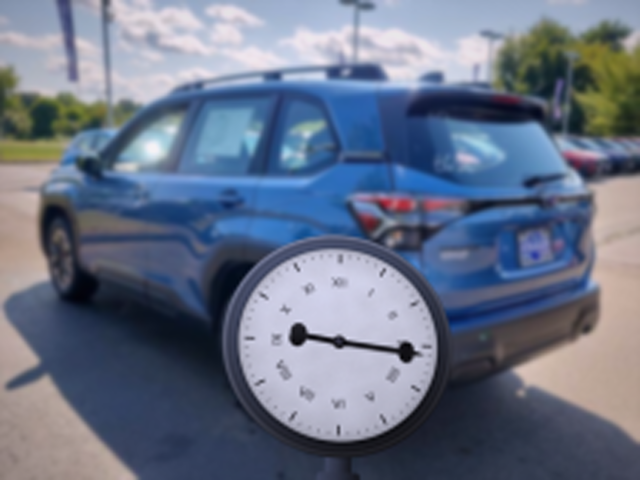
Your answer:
9 h 16 min
